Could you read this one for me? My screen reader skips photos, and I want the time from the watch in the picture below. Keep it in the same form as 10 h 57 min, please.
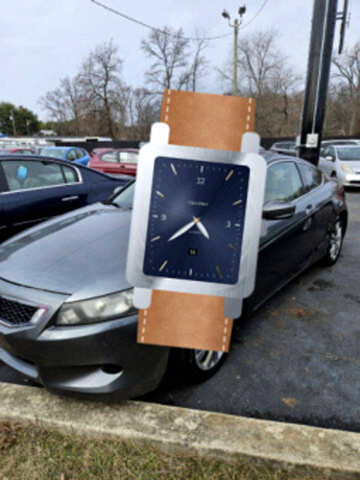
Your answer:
4 h 38 min
